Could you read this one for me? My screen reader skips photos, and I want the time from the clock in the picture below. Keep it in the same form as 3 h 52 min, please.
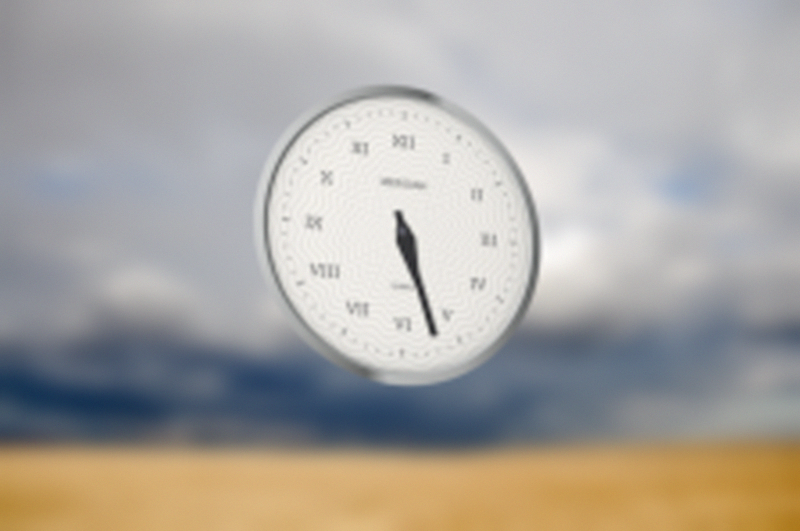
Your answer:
5 h 27 min
